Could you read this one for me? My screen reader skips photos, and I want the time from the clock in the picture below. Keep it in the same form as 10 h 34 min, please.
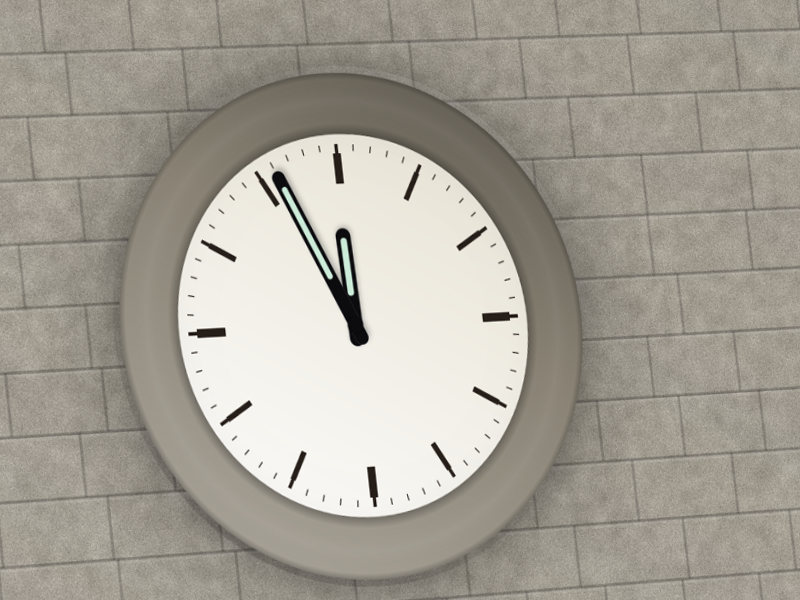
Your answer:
11 h 56 min
